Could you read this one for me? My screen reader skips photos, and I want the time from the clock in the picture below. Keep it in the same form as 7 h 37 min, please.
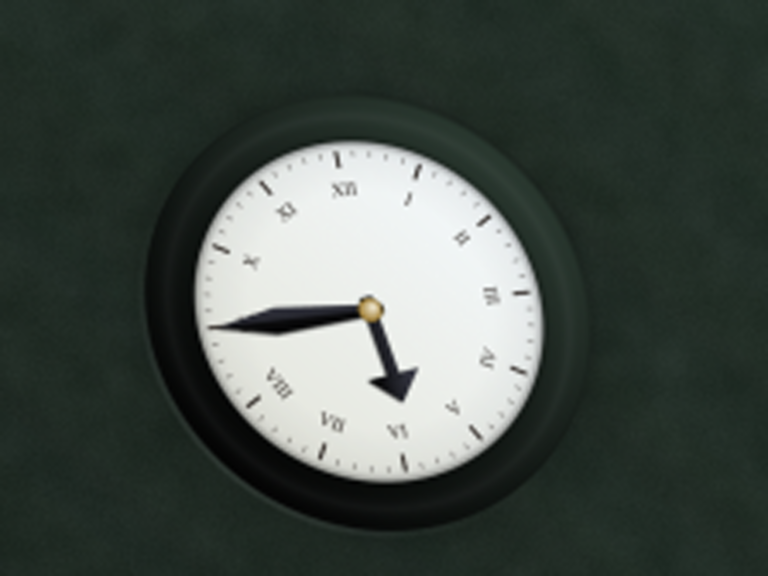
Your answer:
5 h 45 min
